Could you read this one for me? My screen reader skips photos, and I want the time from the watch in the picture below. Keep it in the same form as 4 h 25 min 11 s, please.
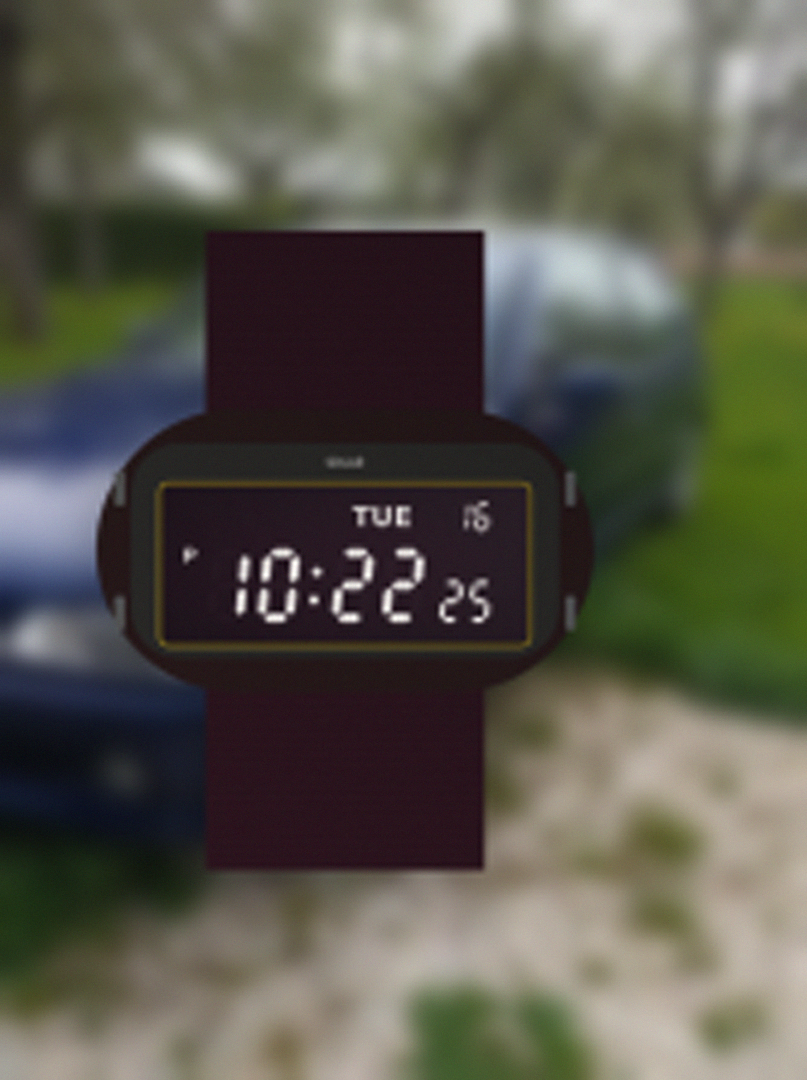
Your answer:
10 h 22 min 25 s
